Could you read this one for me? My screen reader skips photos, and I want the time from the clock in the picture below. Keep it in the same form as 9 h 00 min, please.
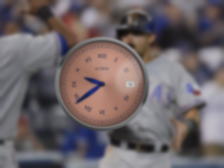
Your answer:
9 h 39 min
